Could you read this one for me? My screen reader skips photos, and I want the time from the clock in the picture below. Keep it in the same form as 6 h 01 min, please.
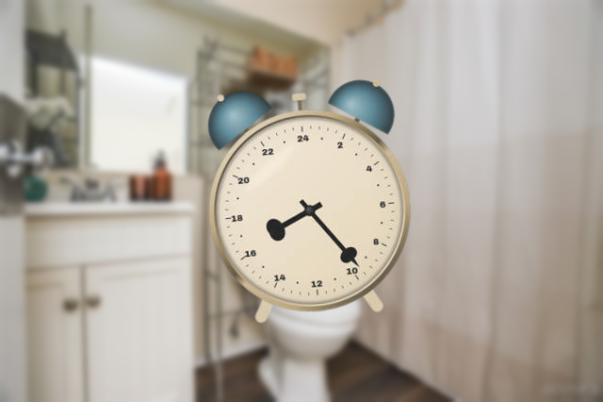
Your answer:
16 h 24 min
